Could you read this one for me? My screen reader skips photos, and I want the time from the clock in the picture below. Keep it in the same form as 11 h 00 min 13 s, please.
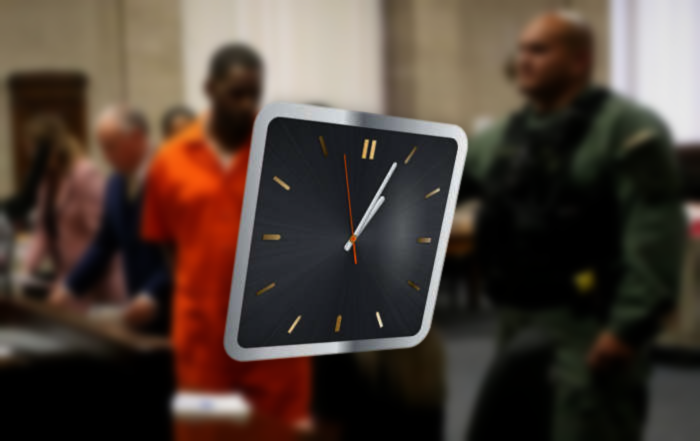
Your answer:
1 h 03 min 57 s
